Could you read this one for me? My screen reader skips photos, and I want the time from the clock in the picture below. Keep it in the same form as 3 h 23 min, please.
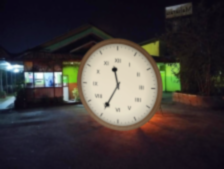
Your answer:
11 h 35 min
